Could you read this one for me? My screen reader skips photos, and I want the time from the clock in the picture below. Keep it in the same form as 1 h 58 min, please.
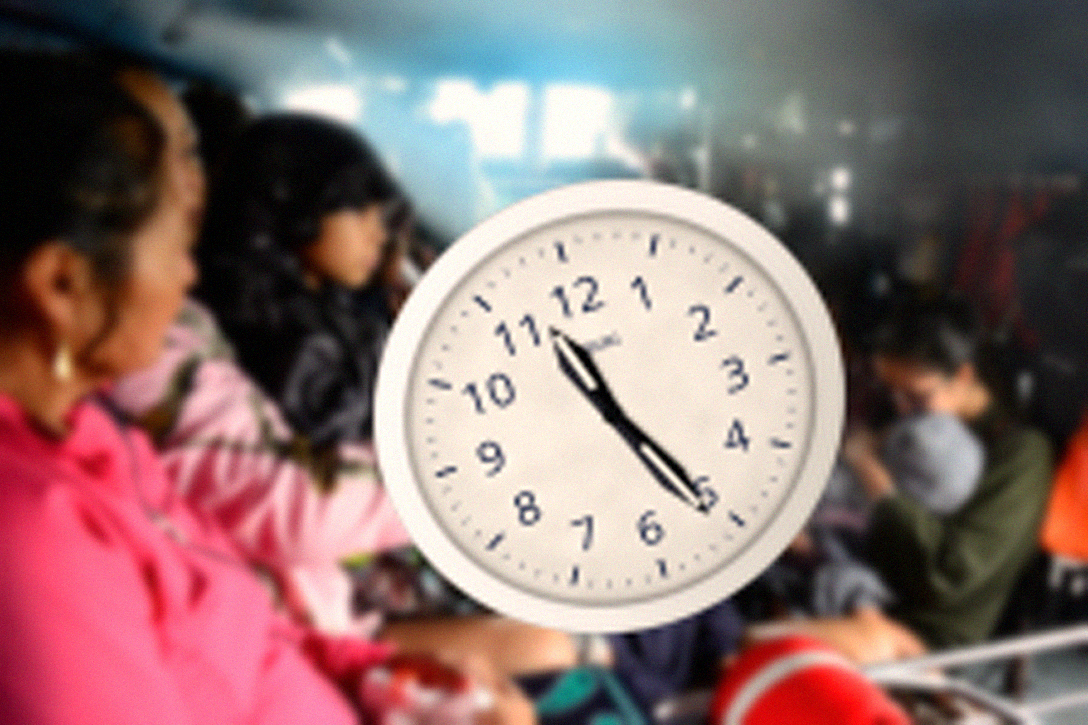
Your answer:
11 h 26 min
